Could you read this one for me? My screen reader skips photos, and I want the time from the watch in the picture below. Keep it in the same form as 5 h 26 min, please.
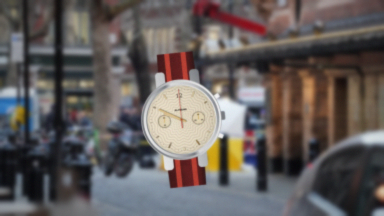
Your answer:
9 h 50 min
